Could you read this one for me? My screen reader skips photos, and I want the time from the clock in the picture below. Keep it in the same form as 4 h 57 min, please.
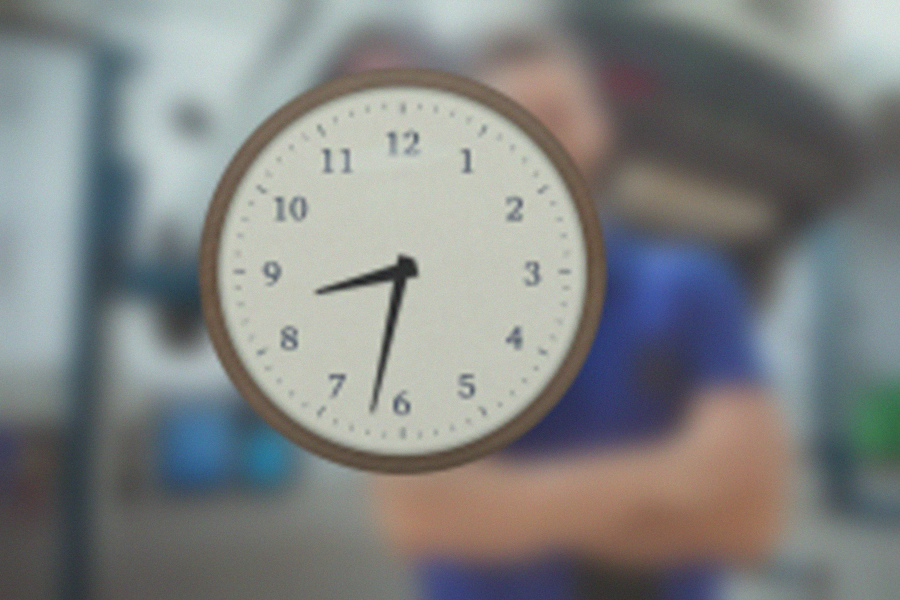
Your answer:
8 h 32 min
